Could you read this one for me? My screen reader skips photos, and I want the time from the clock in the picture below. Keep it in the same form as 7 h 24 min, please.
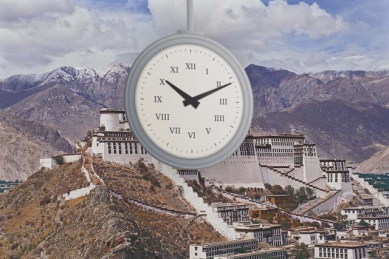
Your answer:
10 h 11 min
